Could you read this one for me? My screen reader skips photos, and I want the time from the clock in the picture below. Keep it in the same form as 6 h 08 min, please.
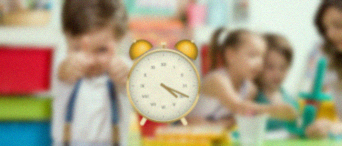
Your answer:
4 h 19 min
